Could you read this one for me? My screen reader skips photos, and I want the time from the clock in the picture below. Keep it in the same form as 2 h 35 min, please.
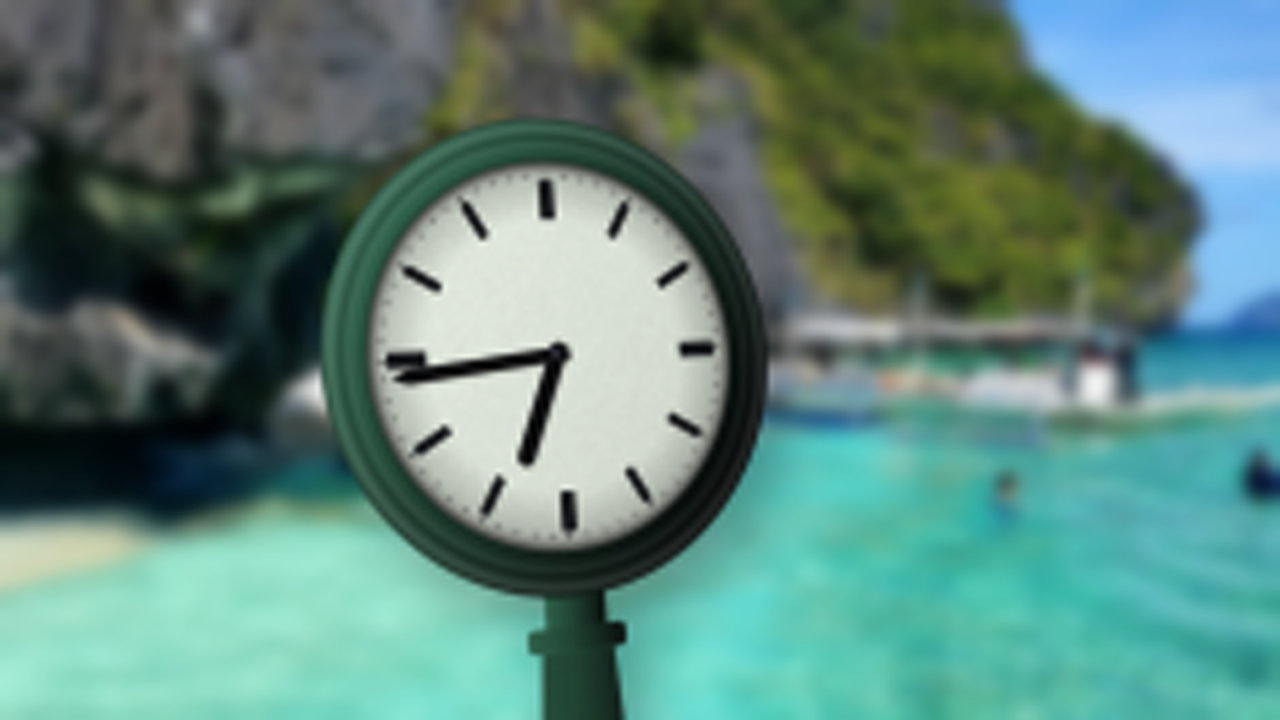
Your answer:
6 h 44 min
